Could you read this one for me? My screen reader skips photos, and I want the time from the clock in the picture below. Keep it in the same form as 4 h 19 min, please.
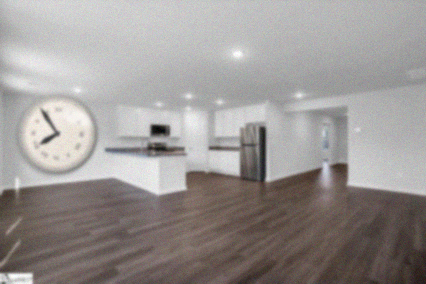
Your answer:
7 h 54 min
